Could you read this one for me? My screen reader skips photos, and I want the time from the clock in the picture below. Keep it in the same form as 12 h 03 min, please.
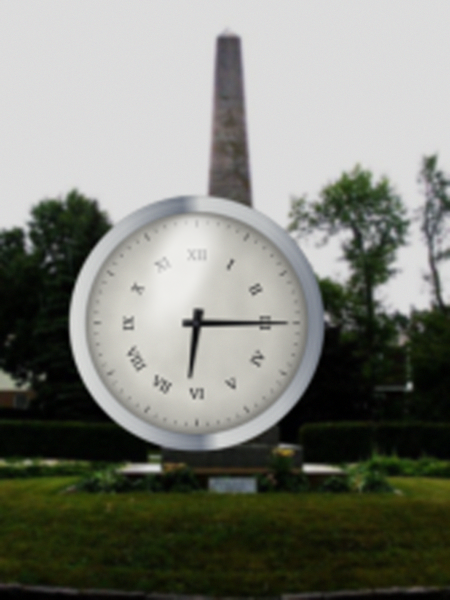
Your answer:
6 h 15 min
